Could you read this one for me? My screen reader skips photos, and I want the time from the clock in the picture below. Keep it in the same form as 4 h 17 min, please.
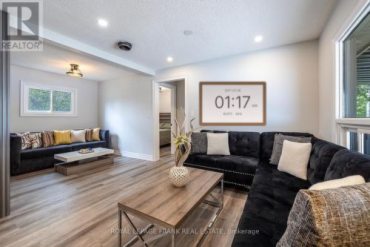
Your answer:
1 h 17 min
